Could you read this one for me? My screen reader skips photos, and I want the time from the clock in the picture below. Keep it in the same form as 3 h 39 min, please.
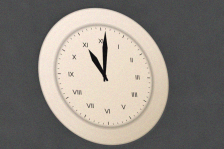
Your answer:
11 h 01 min
